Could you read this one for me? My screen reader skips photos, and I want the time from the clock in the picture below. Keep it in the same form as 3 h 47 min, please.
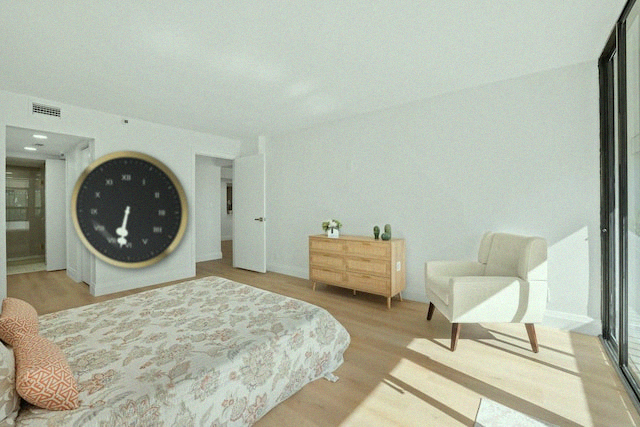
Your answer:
6 h 32 min
